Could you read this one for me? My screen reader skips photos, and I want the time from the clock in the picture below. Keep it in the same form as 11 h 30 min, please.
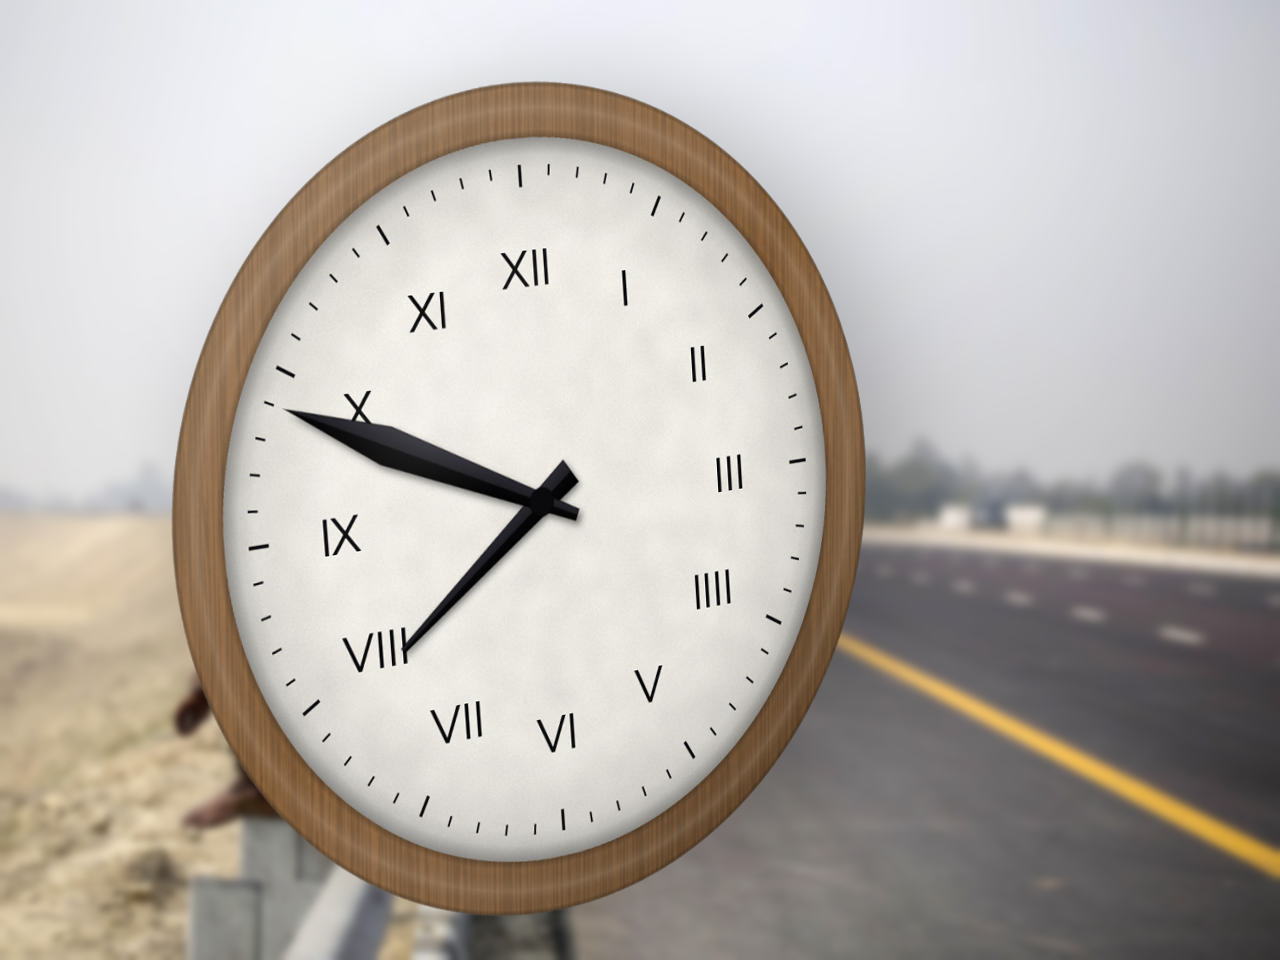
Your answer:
7 h 49 min
